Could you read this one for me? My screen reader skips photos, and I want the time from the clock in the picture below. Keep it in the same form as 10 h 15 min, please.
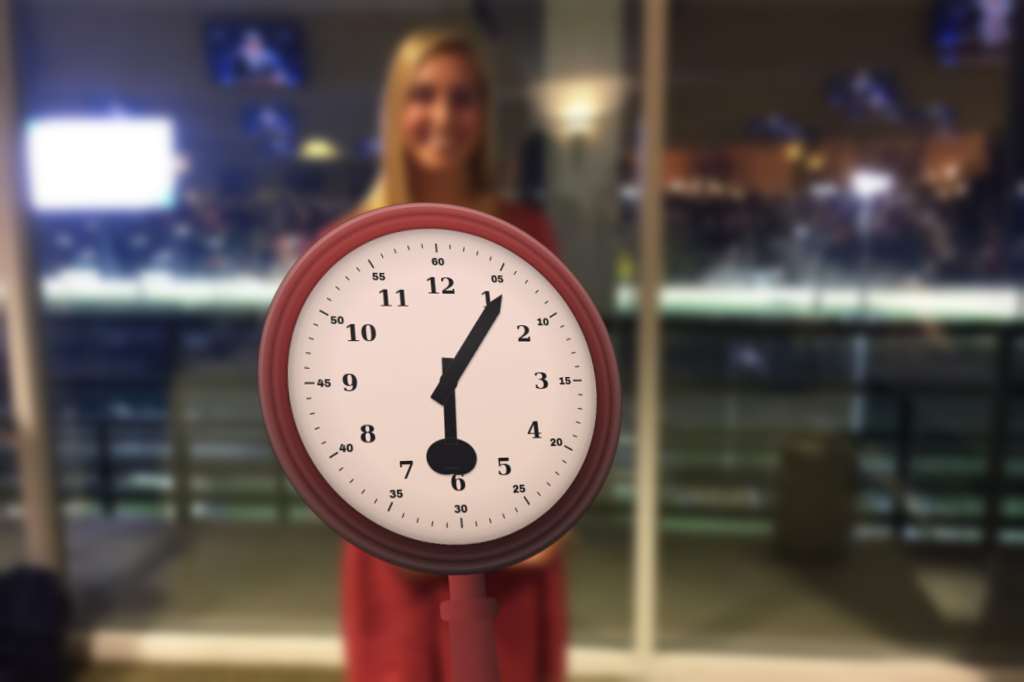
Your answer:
6 h 06 min
